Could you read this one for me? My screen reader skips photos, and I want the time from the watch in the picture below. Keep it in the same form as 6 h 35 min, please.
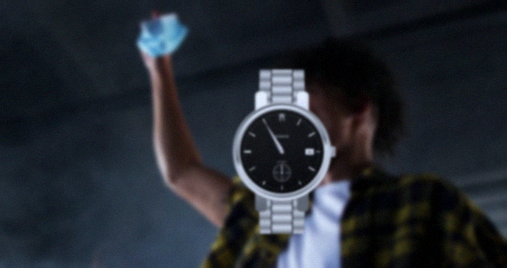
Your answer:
10 h 55 min
